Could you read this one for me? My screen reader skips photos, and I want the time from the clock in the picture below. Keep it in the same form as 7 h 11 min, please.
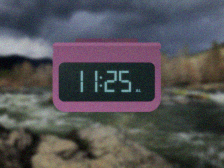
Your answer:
11 h 25 min
